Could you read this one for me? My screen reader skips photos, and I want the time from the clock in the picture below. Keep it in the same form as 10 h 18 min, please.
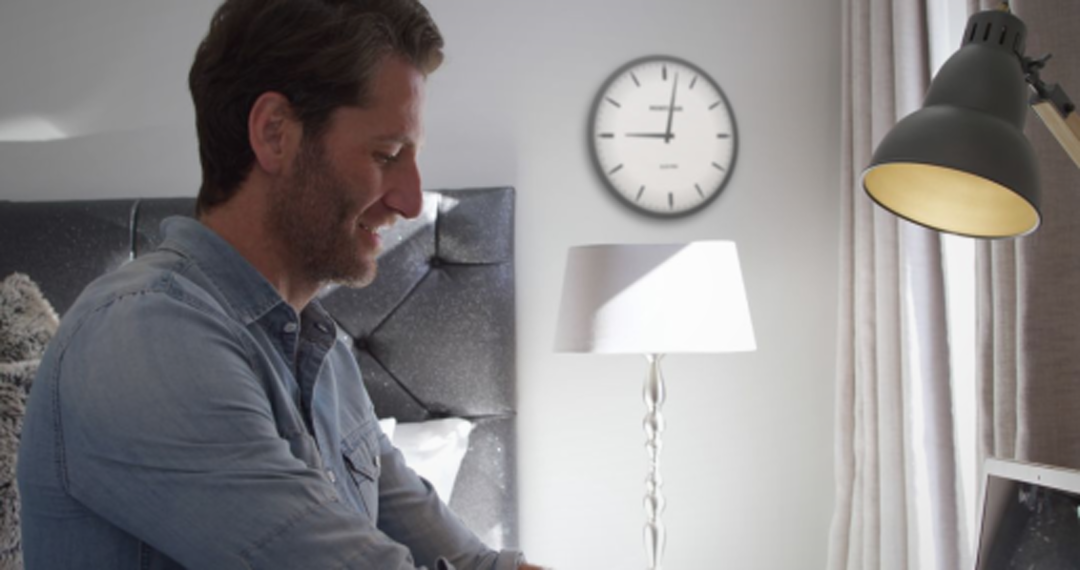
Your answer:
9 h 02 min
